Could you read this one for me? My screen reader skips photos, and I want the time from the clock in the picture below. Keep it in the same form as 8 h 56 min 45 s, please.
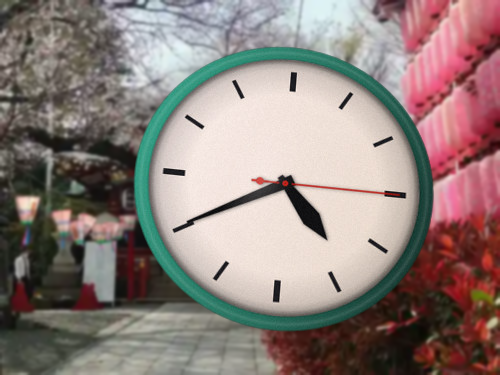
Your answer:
4 h 40 min 15 s
